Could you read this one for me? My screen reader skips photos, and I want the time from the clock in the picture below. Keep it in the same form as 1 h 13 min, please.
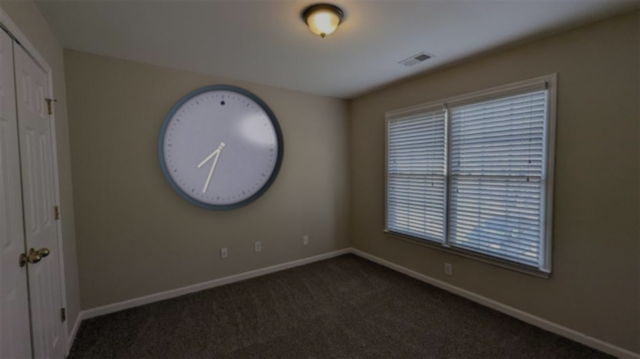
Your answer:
7 h 33 min
